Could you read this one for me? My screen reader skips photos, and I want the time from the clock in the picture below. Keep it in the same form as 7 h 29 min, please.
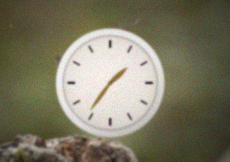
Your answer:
1 h 36 min
